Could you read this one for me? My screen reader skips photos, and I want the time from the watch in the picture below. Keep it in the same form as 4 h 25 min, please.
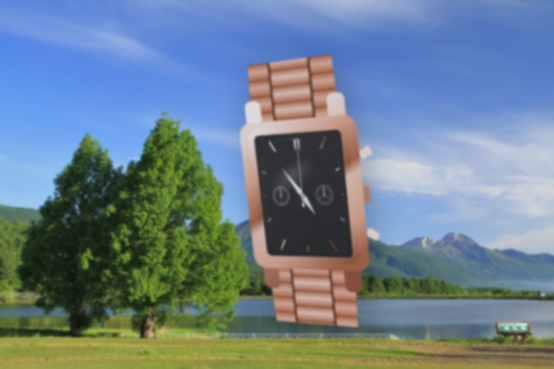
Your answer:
4 h 54 min
